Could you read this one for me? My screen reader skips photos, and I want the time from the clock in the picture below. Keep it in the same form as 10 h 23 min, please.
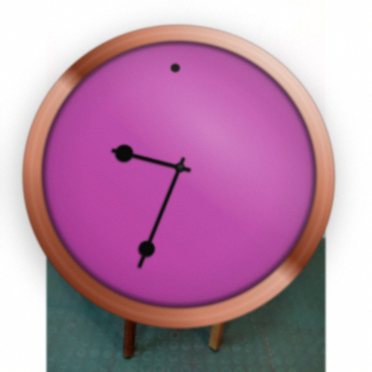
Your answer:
9 h 34 min
